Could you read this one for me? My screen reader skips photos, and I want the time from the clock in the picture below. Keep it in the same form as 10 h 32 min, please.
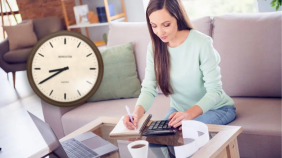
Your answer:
8 h 40 min
